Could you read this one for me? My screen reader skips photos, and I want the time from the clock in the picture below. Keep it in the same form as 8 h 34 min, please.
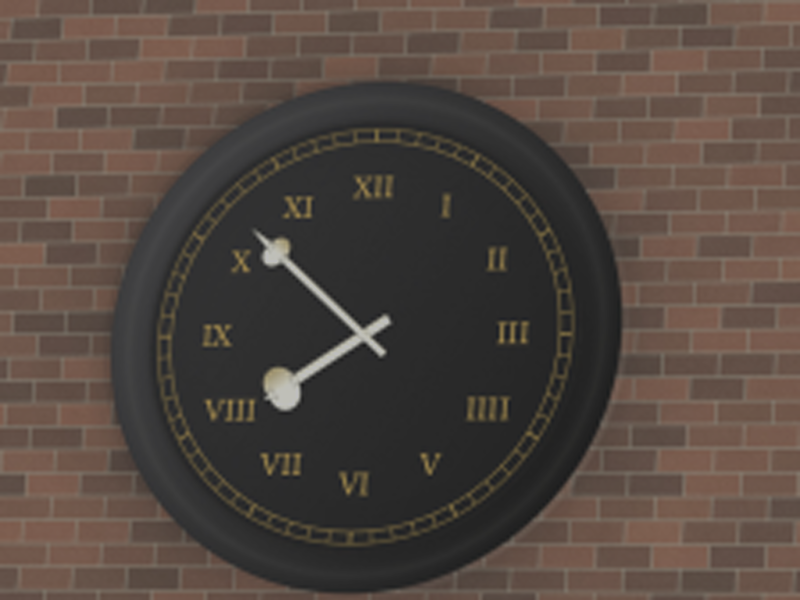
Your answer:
7 h 52 min
